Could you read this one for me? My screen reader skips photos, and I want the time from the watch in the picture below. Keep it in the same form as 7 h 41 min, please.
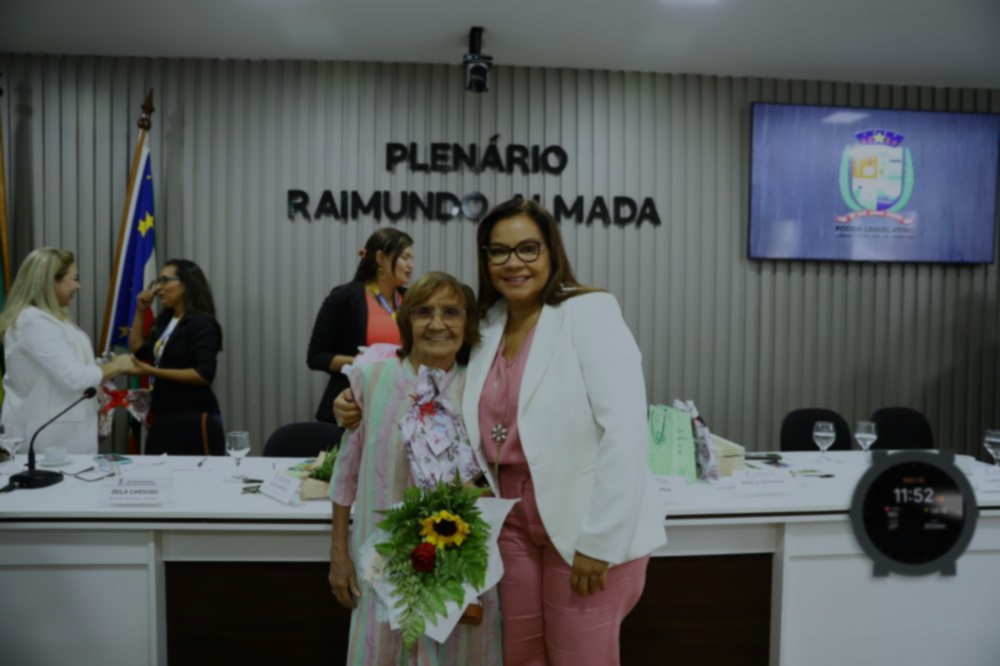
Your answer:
11 h 52 min
